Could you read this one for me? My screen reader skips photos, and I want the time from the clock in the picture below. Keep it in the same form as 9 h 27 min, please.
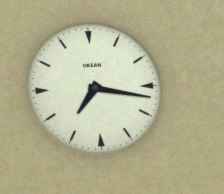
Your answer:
7 h 17 min
